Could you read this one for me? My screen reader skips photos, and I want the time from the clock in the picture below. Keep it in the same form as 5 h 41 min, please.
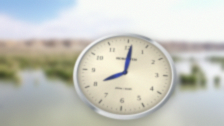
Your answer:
8 h 01 min
